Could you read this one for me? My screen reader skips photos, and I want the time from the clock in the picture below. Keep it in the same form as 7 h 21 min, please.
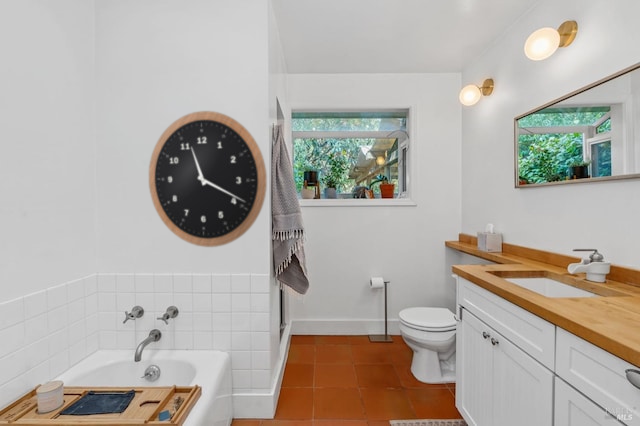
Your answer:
11 h 19 min
